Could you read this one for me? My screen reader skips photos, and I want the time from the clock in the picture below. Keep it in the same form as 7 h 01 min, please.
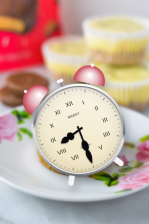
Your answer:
8 h 30 min
